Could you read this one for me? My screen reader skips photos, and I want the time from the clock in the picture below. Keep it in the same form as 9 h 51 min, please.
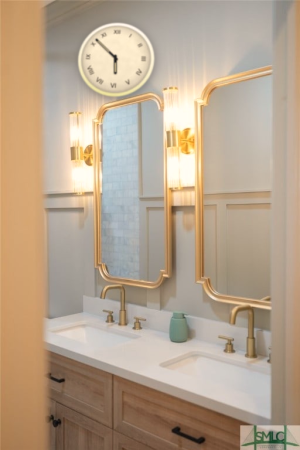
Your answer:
5 h 52 min
